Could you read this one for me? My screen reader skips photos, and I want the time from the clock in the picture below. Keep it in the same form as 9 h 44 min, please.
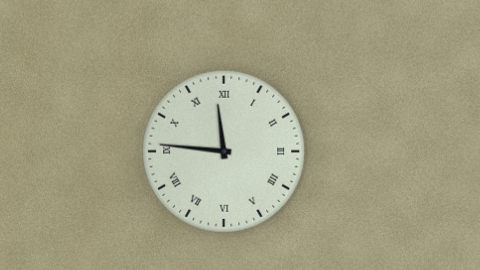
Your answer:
11 h 46 min
